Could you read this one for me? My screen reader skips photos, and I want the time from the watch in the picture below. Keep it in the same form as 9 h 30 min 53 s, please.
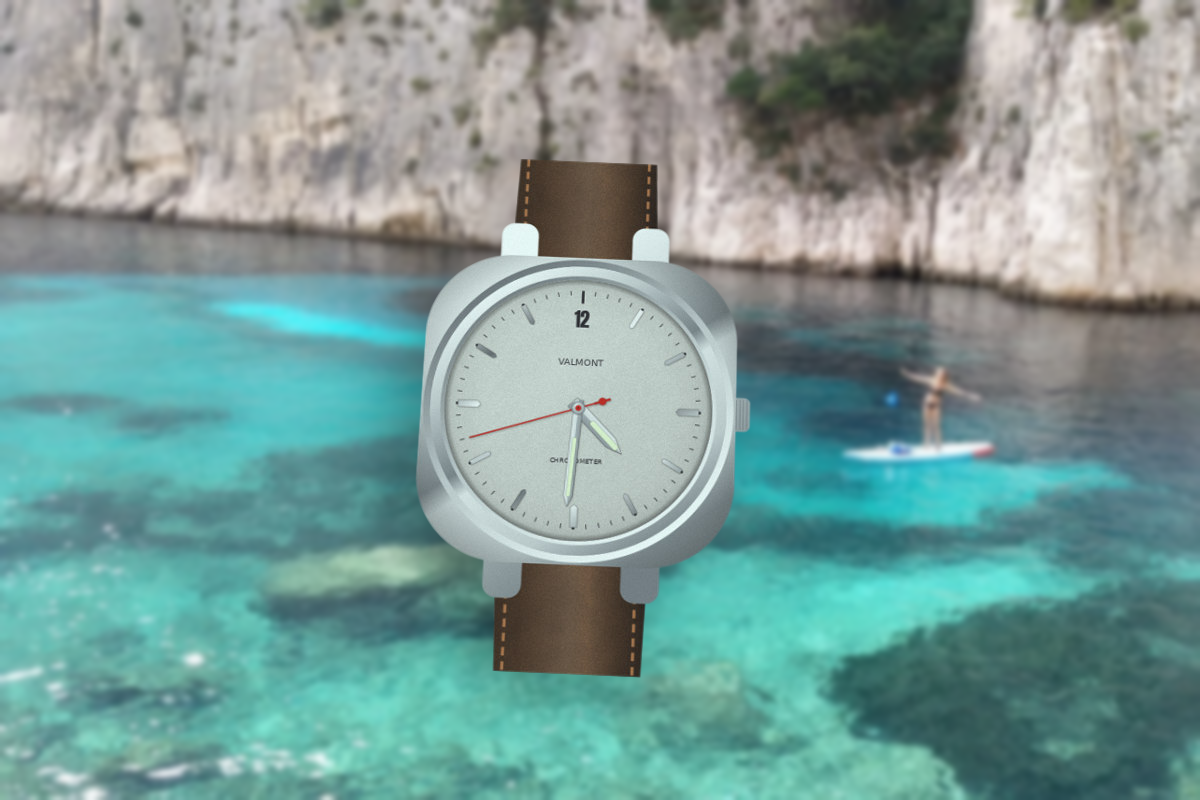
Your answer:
4 h 30 min 42 s
